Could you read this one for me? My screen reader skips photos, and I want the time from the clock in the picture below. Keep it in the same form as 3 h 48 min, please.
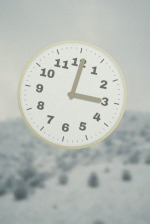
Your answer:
3 h 01 min
